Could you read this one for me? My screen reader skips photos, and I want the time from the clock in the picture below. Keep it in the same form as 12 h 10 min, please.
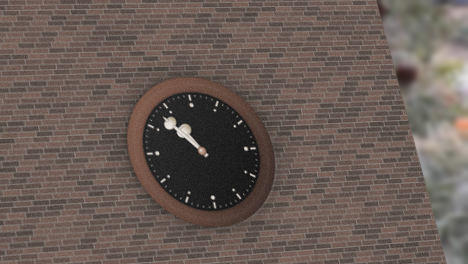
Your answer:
10 h 53 min
